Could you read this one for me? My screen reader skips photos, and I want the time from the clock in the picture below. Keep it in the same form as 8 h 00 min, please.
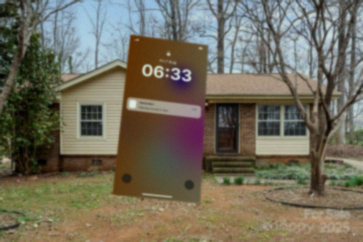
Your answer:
6 h 33 min
